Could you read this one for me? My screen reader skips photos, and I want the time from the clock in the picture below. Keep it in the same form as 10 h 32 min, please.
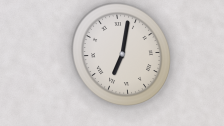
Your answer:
7 h 03 min
